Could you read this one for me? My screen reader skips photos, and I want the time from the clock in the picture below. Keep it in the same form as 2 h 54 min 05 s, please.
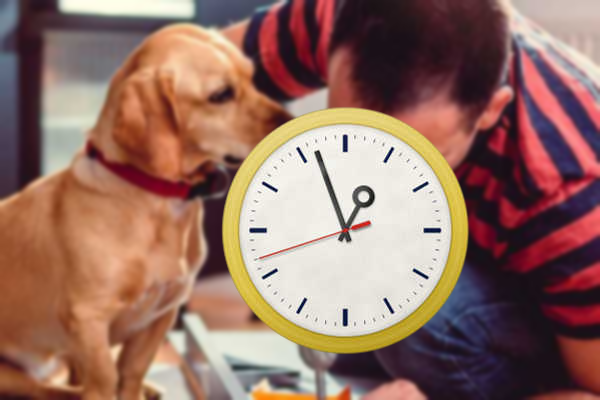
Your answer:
12 h 56 min 42 s
